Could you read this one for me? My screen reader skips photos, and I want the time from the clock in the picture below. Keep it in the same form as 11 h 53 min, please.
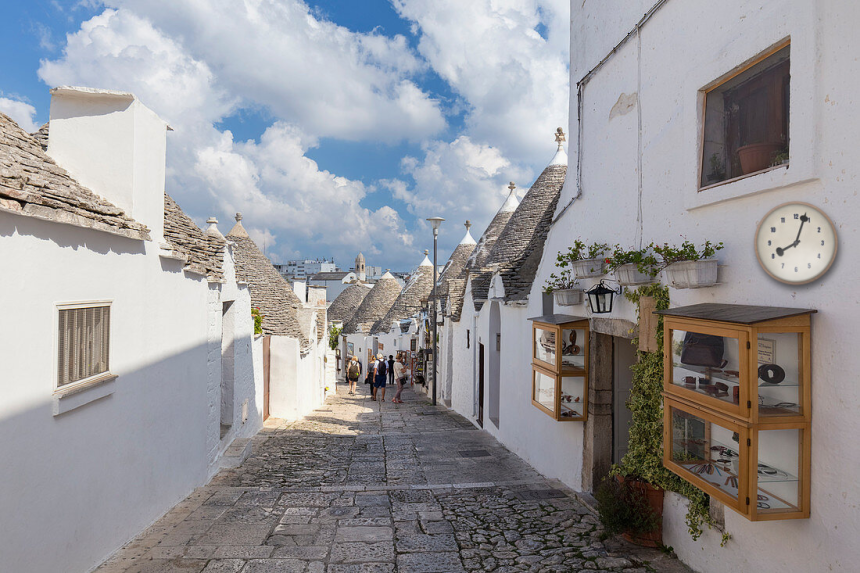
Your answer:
8 h 03 min
